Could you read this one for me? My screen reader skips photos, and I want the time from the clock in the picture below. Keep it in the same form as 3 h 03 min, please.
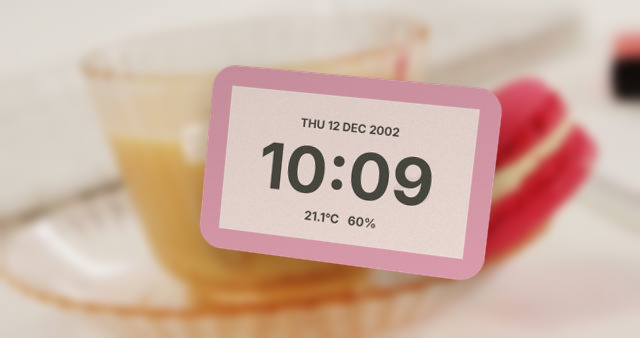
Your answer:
10 h 09 min
